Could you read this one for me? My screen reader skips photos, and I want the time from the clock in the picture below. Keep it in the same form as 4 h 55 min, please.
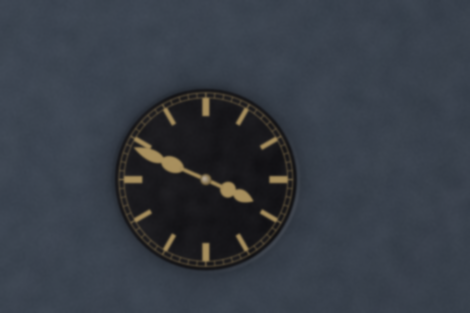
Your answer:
3 h 49 min
